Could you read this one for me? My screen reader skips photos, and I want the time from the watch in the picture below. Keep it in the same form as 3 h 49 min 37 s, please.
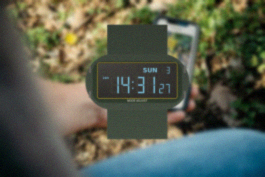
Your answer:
14 h 31 min 27 s
